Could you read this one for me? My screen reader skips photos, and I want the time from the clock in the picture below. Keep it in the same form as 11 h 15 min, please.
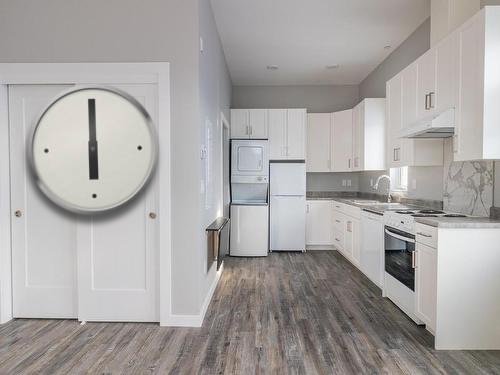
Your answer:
6 h 00 min
